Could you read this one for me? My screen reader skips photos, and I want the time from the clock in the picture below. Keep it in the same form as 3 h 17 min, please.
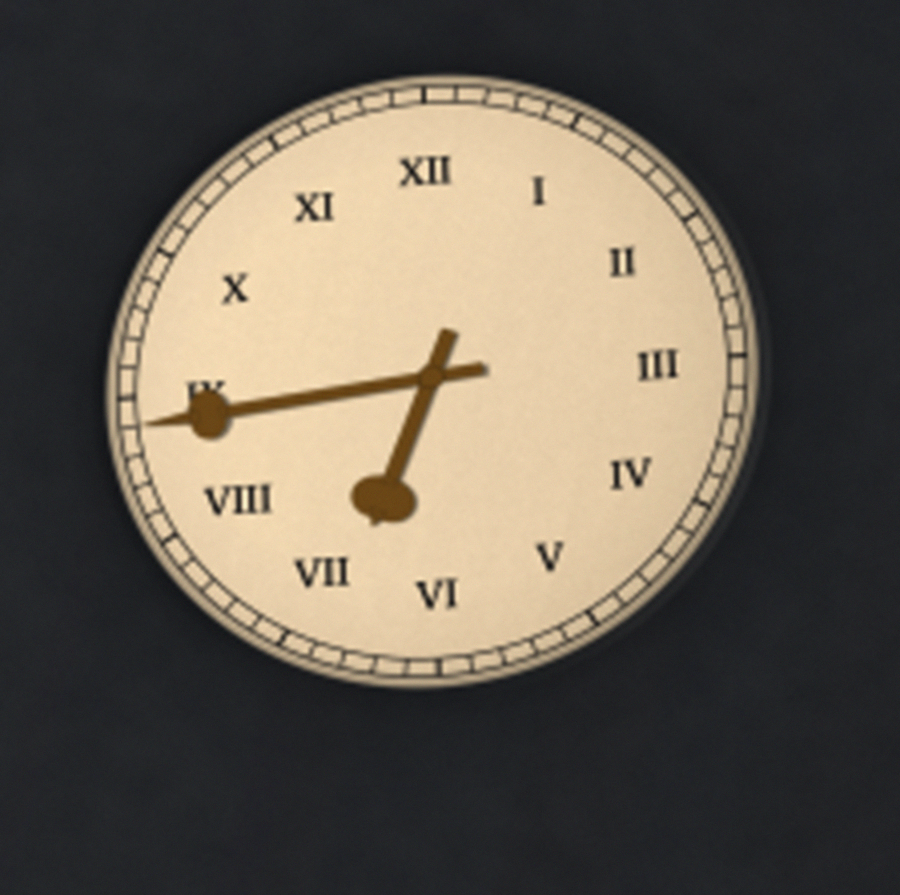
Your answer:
6 h 44 min
